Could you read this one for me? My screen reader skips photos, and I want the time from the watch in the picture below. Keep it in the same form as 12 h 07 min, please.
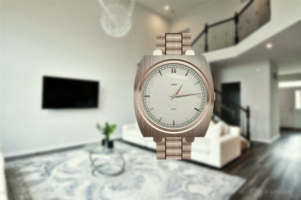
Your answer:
1 h 14 min
